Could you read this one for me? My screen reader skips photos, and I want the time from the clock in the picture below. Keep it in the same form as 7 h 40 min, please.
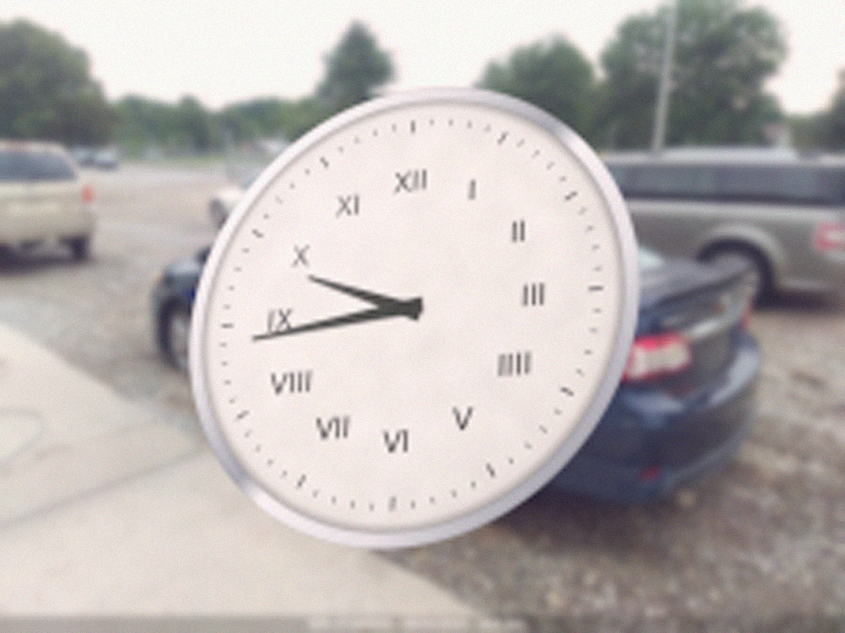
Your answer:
9 h 44 min
